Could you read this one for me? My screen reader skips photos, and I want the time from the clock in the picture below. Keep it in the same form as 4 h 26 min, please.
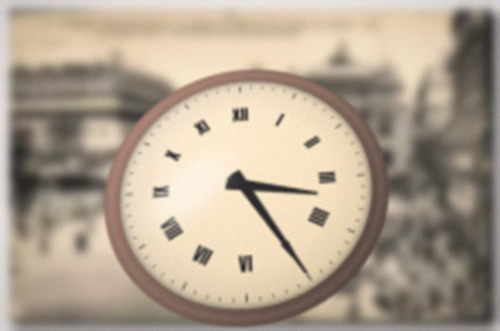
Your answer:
3 h 25 min
